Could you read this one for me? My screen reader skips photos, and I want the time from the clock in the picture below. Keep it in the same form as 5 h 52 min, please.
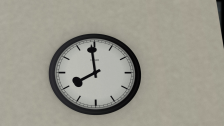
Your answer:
7 h 59 min
